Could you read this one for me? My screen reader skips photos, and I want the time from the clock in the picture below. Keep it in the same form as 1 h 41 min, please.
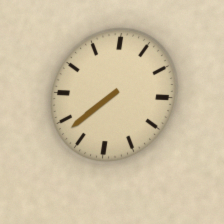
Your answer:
7 h 38 min
